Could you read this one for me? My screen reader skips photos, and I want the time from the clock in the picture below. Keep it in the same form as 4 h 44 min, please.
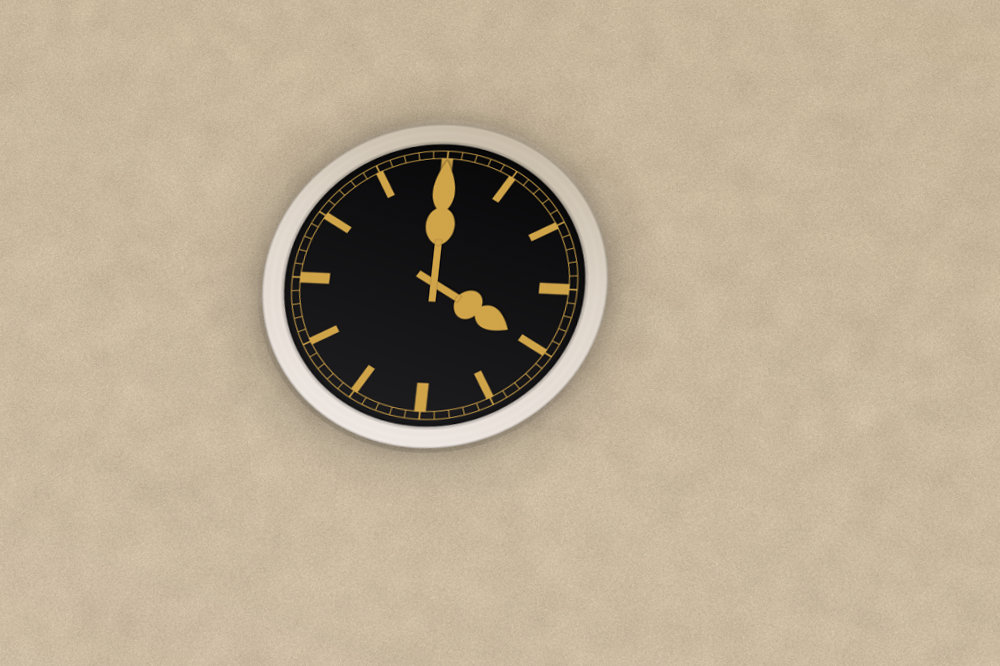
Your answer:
4 h 00 min
